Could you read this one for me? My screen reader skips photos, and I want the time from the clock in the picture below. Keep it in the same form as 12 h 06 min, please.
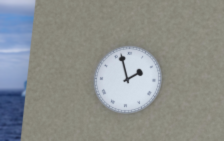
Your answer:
1 h 57 min
